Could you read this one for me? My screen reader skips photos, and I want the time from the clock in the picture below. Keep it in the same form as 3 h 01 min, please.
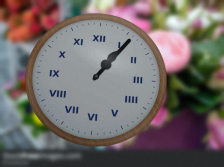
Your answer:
1 h 06 min
